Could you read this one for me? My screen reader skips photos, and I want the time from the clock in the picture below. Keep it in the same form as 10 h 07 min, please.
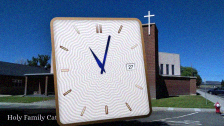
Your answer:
11 h 03 min
